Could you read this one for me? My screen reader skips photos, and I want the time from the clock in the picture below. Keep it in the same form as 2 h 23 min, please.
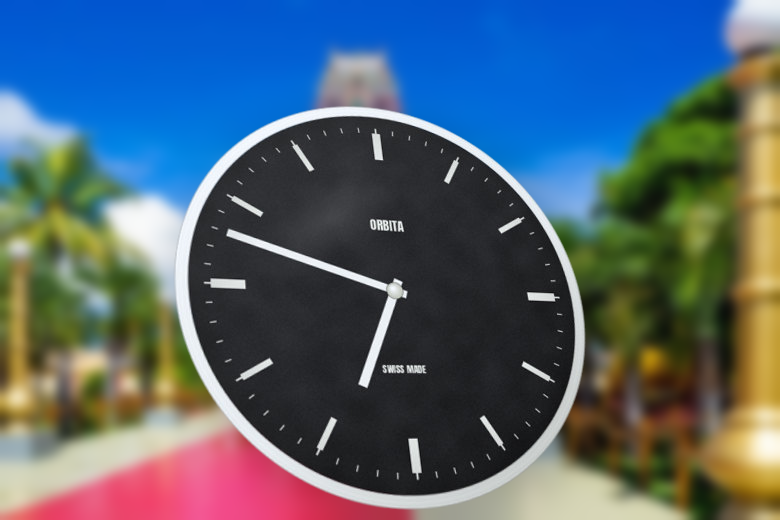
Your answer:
6 h 48 min
